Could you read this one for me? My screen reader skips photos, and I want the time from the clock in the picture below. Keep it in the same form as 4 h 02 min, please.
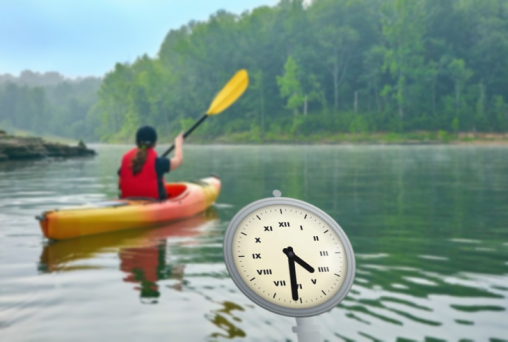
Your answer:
4 h 31 min
